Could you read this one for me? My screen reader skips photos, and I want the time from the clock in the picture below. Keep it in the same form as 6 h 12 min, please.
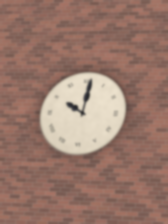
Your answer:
10 h 01 min
